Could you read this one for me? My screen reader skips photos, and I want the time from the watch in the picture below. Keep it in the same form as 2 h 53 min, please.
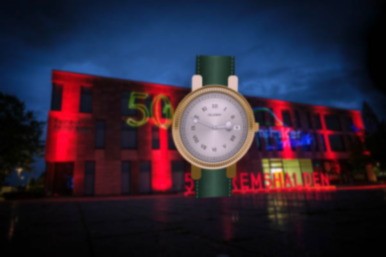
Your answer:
2 h 49 min
